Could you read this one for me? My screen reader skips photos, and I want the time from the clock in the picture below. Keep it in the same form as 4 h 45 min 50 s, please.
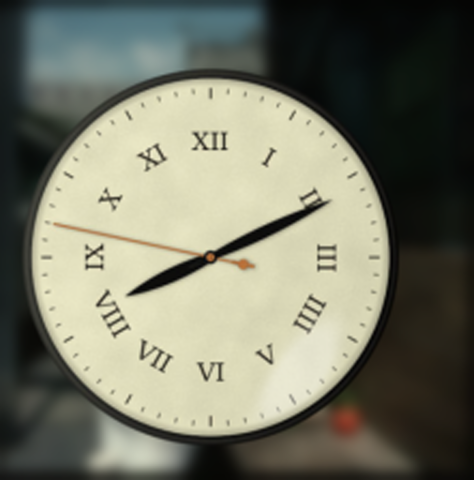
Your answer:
8 h 10 min 47 s
